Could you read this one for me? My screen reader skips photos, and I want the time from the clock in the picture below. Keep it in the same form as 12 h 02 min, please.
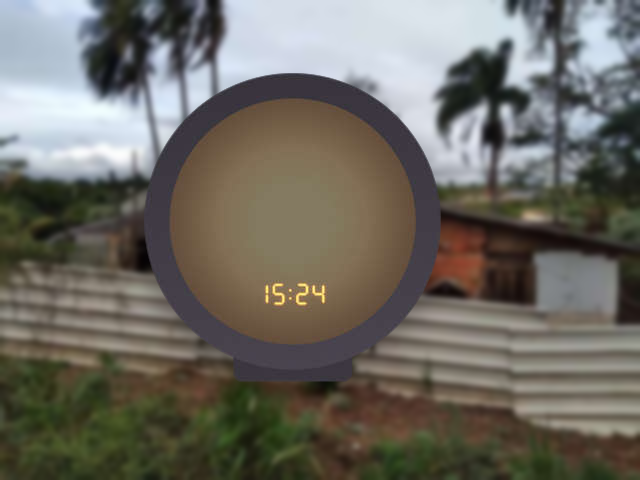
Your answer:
15 h 24 min
